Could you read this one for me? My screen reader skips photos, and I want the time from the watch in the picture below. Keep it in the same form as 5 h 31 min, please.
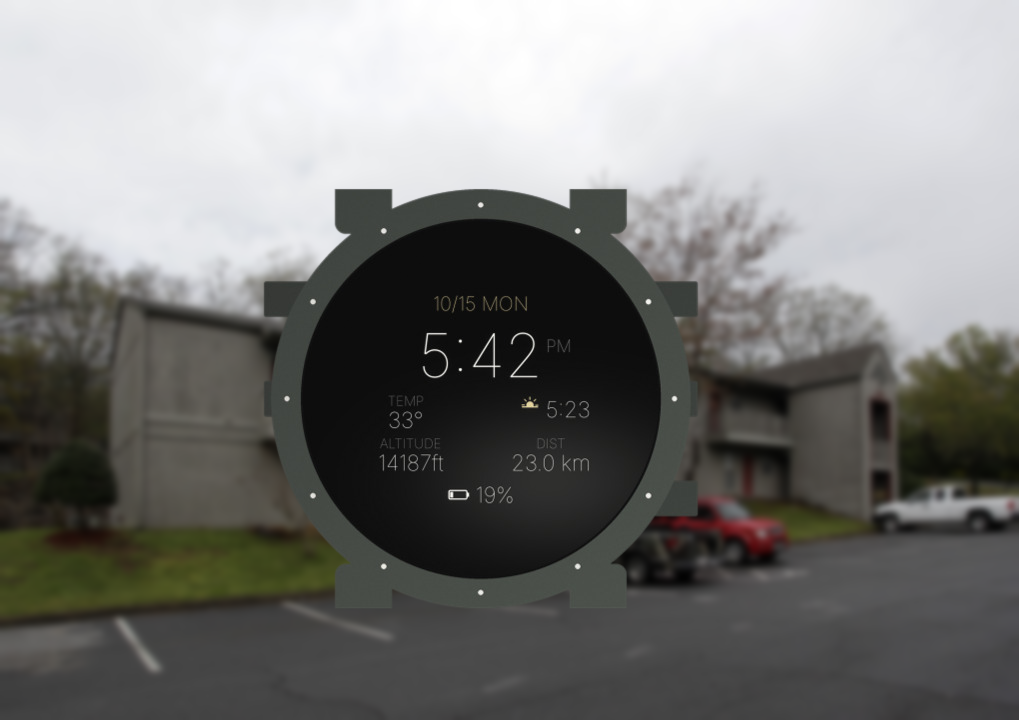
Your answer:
5 h 42 min
